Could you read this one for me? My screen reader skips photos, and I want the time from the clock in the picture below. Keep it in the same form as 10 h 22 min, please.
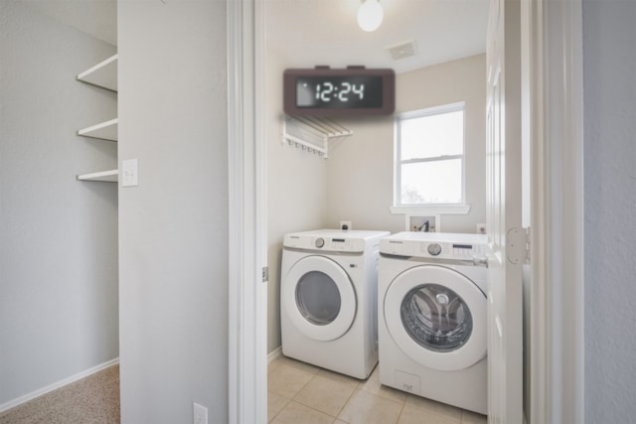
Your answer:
12 h 24 min
